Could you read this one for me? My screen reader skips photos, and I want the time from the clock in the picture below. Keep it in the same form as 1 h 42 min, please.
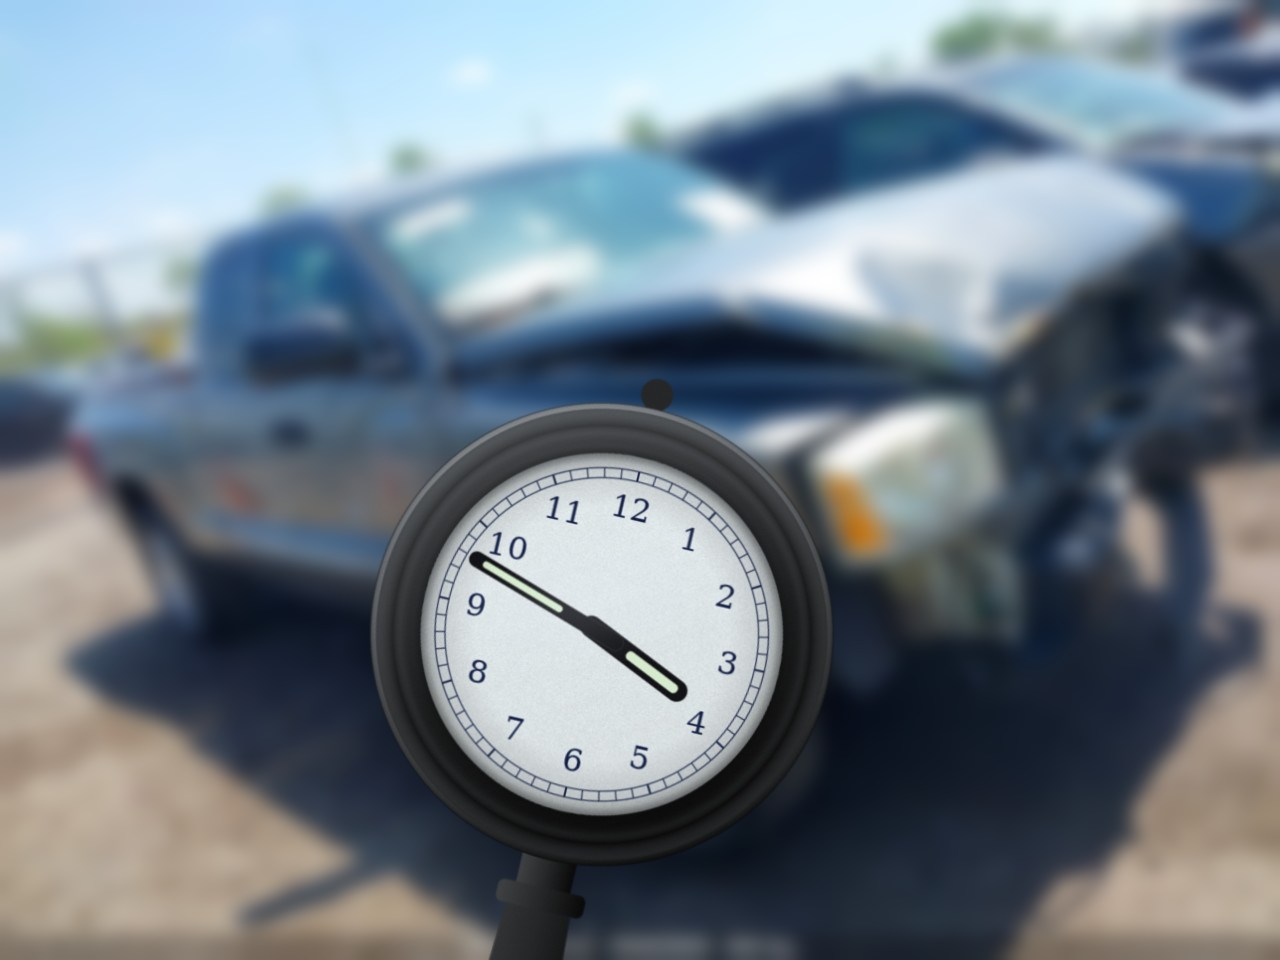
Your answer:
3 h 48 min
